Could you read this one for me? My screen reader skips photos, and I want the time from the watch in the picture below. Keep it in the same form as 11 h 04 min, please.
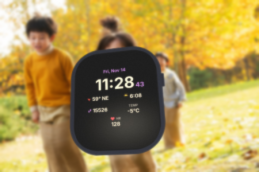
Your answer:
11 h 28 min
